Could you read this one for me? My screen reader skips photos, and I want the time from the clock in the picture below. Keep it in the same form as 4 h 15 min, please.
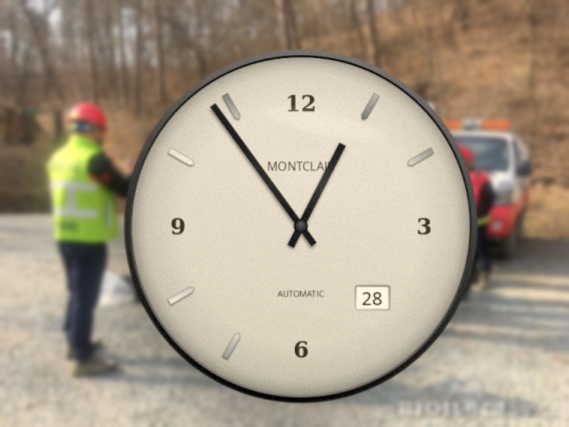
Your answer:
12 h 54 min
